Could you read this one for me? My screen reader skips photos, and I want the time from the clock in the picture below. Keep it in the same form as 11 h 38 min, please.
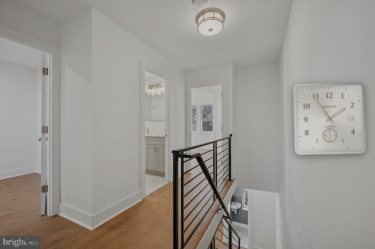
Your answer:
1 h 54 min
